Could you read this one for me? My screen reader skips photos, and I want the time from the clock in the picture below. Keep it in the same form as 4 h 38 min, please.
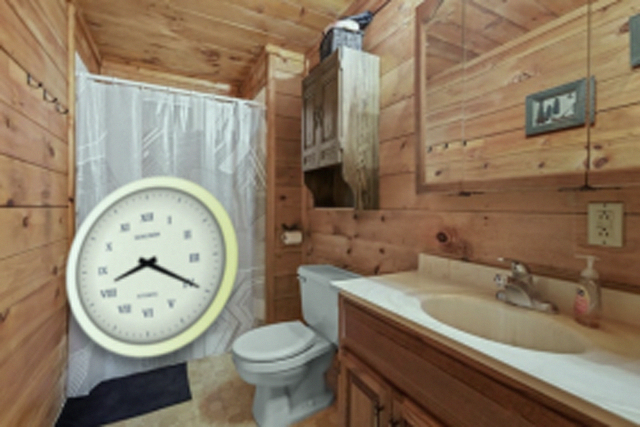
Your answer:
8 h 20 min
